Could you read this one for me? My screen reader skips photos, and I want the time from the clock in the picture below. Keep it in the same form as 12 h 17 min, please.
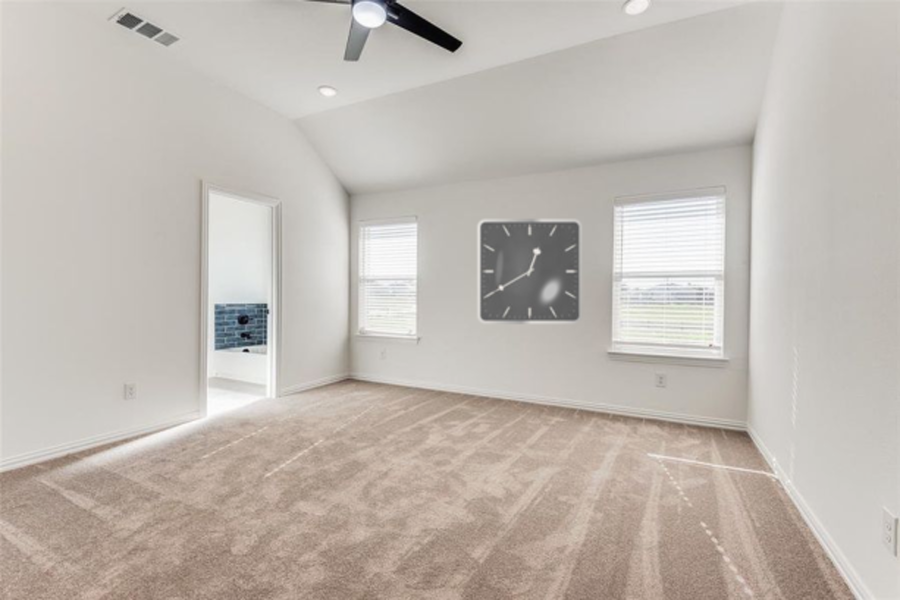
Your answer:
12 h 40 min
